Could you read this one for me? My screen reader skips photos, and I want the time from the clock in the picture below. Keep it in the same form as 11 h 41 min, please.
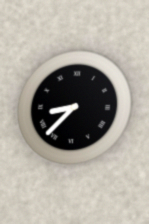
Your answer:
8 h 37 min
